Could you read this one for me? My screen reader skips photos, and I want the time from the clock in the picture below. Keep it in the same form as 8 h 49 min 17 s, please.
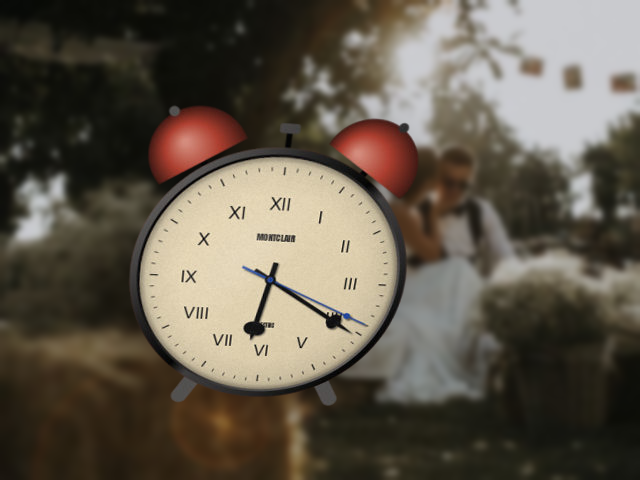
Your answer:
6 h 20 min 19 s
